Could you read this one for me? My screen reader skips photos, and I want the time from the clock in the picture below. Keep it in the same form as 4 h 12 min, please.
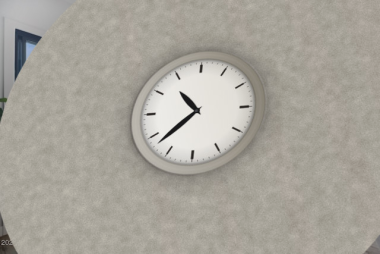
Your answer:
10 h 38 min
